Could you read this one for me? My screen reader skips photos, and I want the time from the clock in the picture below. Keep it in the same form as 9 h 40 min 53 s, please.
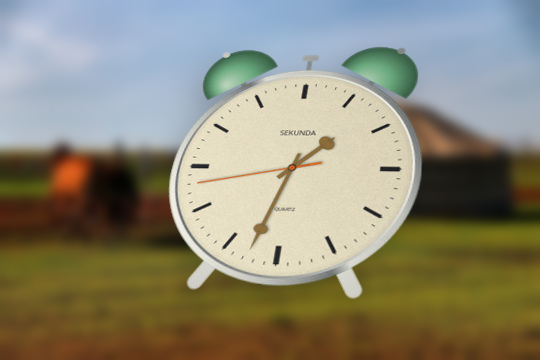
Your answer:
1 h 32 min 43 s
